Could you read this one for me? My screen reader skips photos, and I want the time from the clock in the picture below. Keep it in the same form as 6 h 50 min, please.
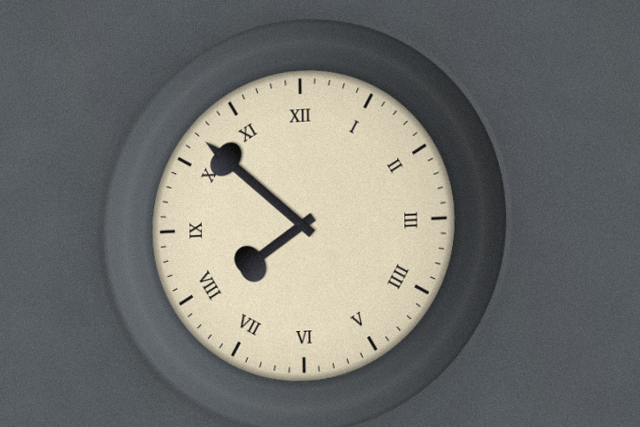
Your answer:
7 h 52 min
